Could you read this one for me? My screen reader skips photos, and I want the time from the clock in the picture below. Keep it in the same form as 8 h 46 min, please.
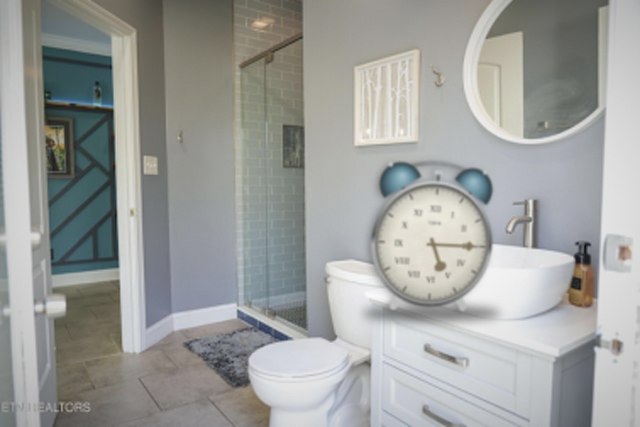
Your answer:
5 h 15 min
